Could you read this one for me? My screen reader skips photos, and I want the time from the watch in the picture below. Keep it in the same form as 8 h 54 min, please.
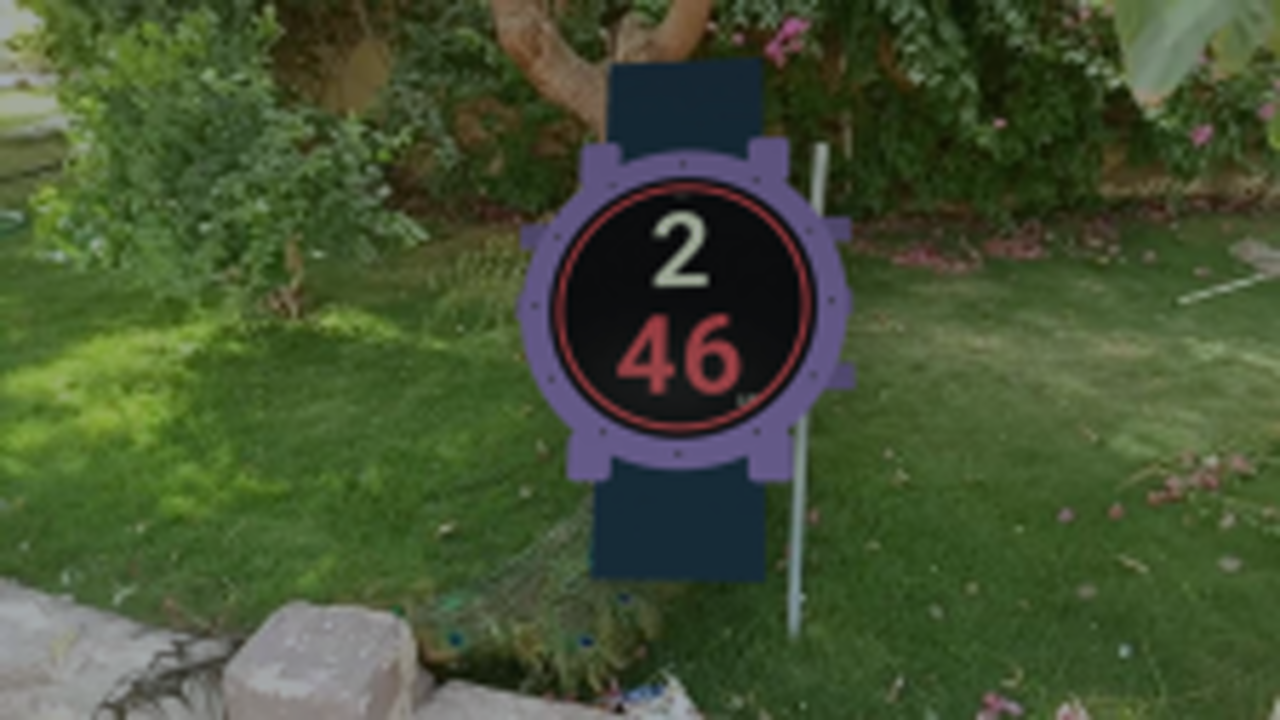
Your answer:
2 h 46 min
